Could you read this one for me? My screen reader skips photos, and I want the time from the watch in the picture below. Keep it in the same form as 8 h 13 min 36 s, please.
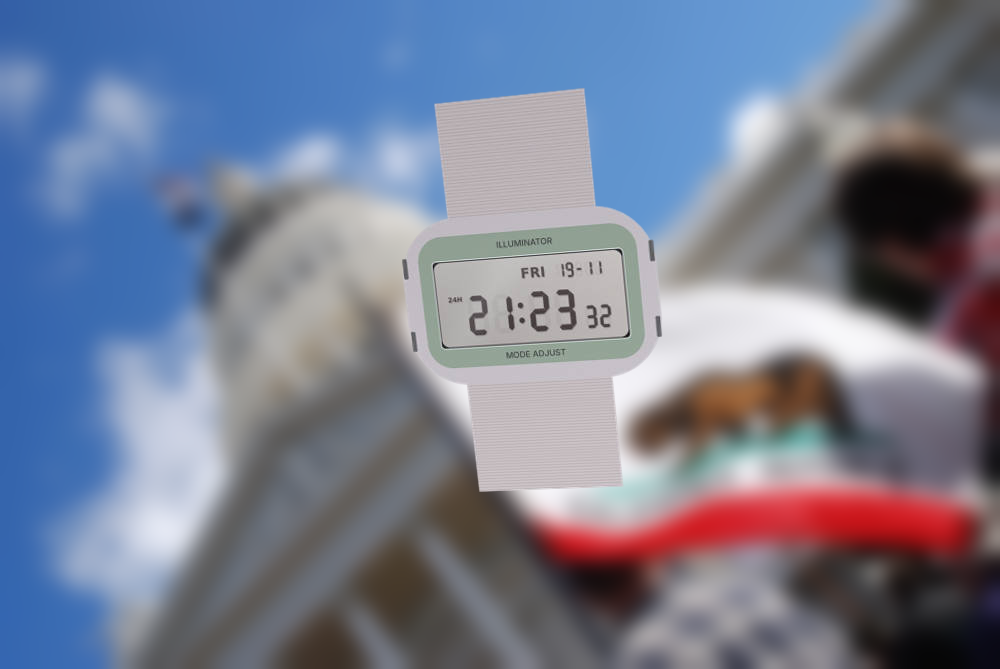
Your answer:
21 h 23 min 32 s
